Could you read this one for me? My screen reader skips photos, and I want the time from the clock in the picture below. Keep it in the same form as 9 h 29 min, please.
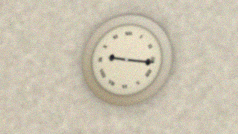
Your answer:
9 h 16 min
